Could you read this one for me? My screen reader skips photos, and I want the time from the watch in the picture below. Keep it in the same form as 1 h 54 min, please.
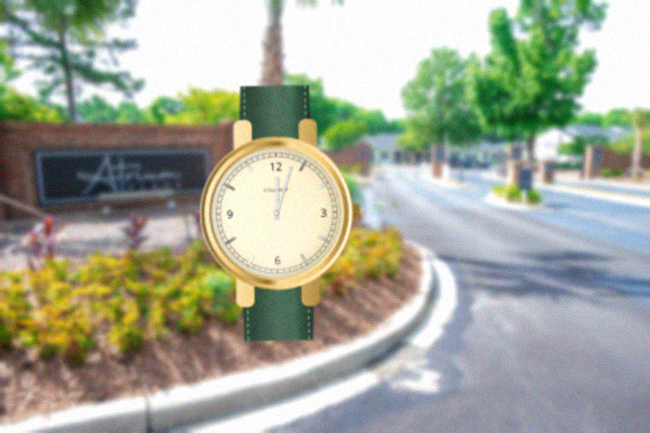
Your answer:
12 h 03 min
